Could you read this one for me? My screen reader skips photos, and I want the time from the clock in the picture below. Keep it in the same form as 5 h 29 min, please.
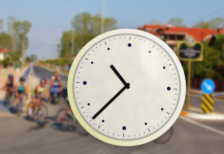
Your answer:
10 h 37 min
